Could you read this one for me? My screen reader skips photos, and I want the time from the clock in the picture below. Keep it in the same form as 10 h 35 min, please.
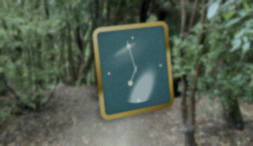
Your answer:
6 h 58 min
